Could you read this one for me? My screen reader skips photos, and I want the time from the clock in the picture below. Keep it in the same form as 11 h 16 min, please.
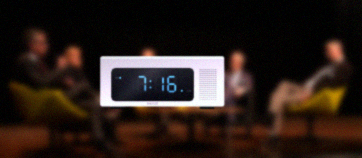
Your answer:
7 h 16 min
